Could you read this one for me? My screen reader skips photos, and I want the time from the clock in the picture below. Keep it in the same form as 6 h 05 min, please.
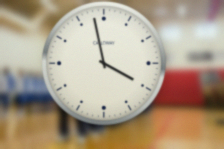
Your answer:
3 h 58 min
